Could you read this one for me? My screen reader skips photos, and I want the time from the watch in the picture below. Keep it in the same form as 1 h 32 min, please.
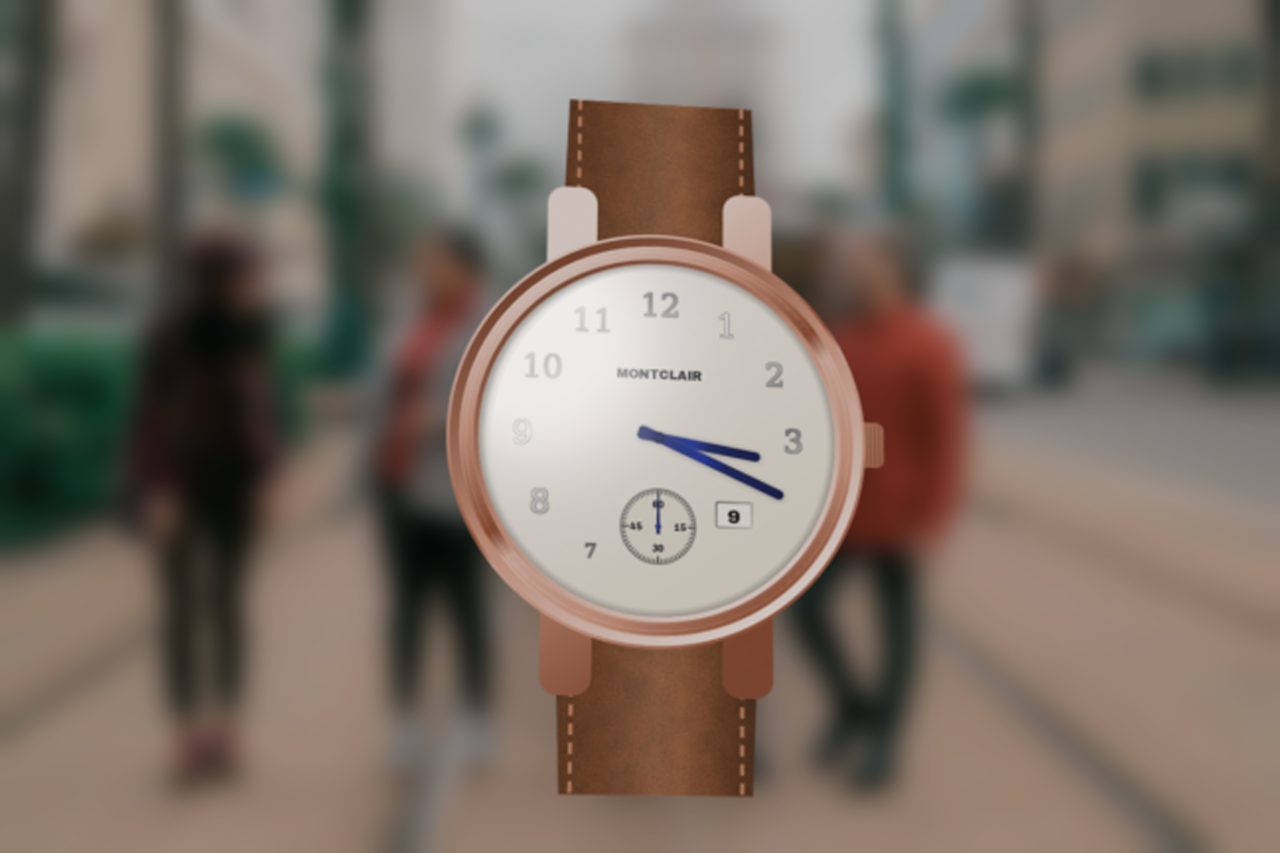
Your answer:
3 h 19 min
